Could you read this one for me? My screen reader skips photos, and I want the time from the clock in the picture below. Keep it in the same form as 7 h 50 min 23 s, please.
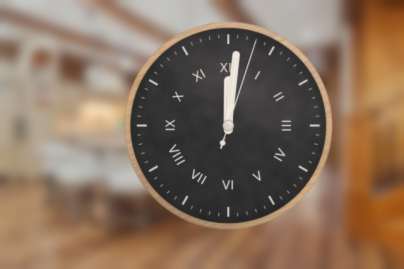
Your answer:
12 h 01 min 03 s
